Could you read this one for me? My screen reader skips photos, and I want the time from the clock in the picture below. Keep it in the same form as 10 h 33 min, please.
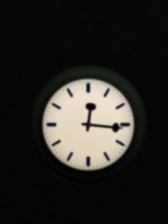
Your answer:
12 h 16 min
